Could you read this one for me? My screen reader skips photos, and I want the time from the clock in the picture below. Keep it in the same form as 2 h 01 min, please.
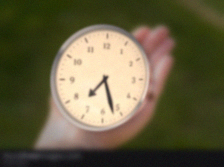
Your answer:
7 h 27 min
